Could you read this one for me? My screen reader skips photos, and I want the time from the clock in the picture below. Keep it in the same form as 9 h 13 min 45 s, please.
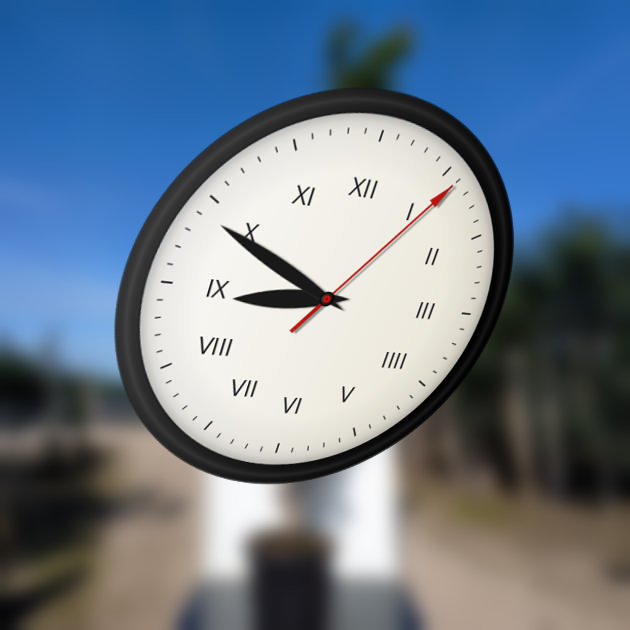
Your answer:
8 h 49 min 06 s
